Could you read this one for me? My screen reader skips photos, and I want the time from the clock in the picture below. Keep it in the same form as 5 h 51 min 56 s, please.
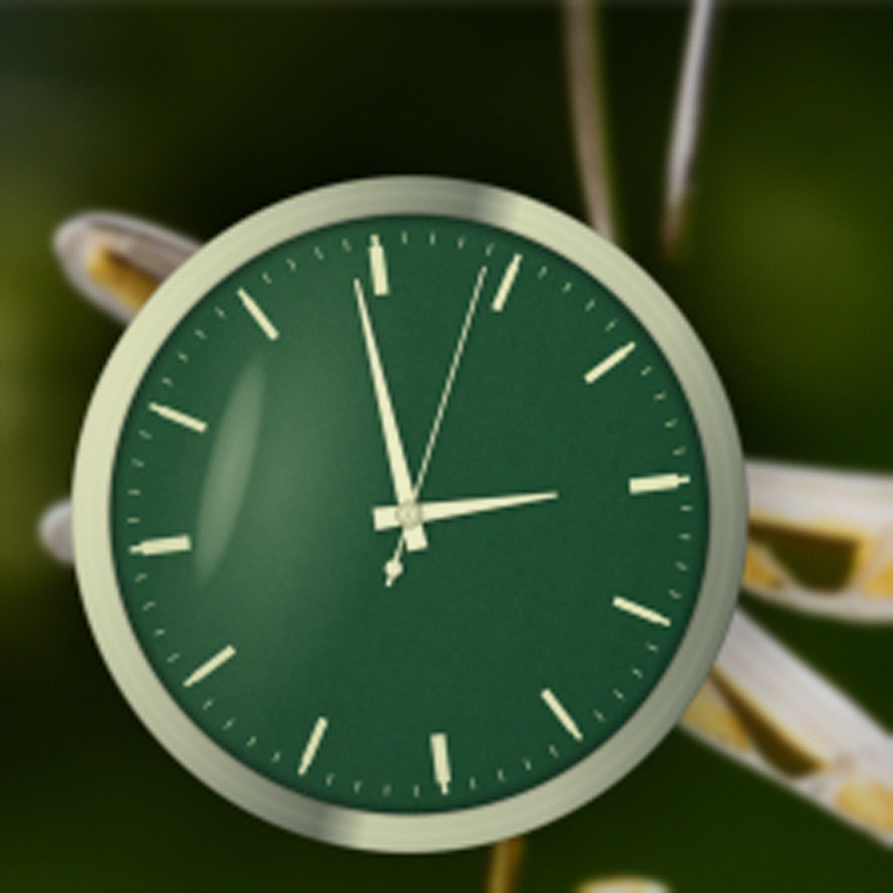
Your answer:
2 h 59 min 04 s
